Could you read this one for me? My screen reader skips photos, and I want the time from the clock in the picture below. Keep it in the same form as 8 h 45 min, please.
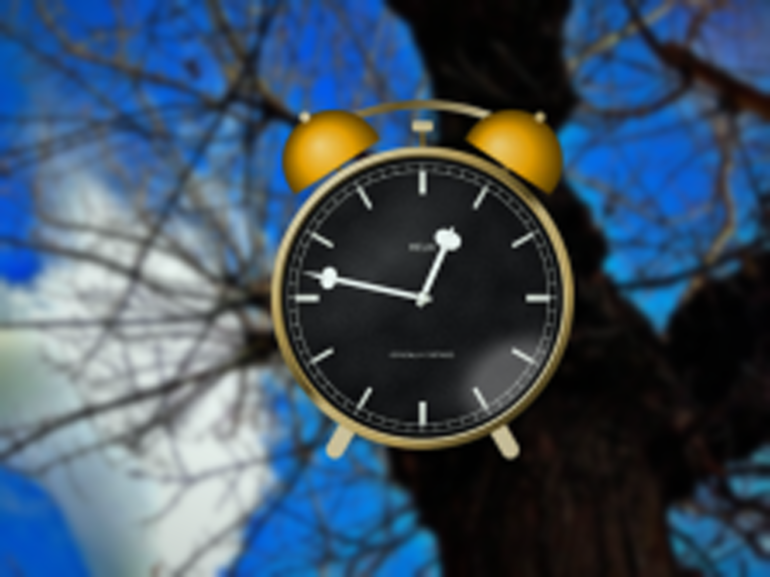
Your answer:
12 h 47 min
